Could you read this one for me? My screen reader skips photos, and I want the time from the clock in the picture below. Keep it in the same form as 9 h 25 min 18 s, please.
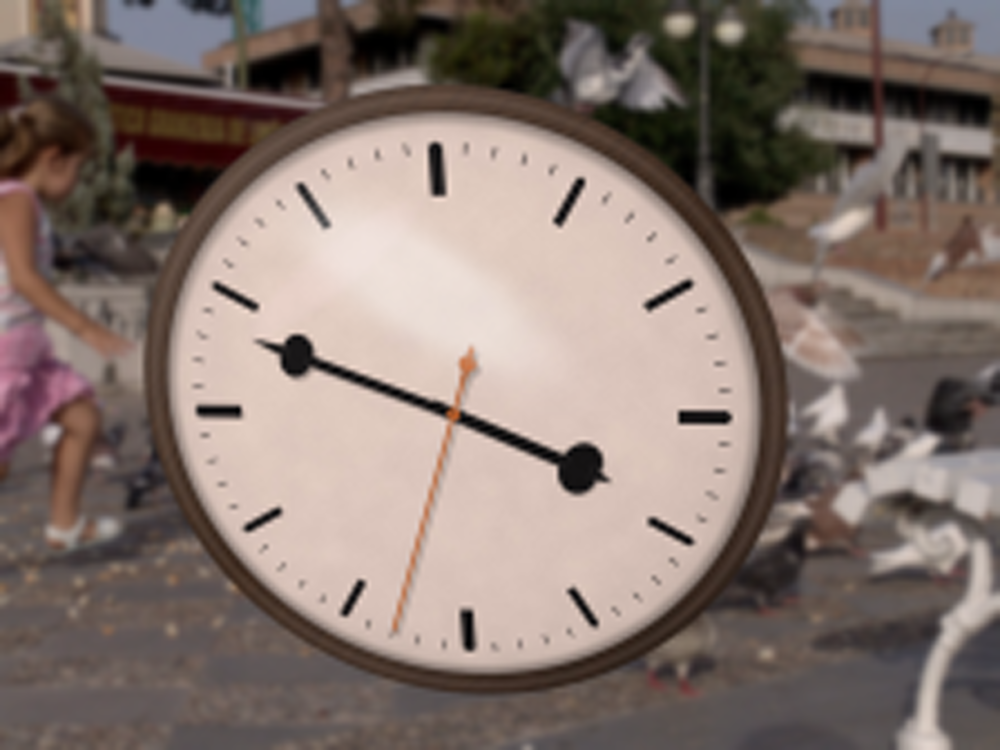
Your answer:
3 h 48 min 33 s
